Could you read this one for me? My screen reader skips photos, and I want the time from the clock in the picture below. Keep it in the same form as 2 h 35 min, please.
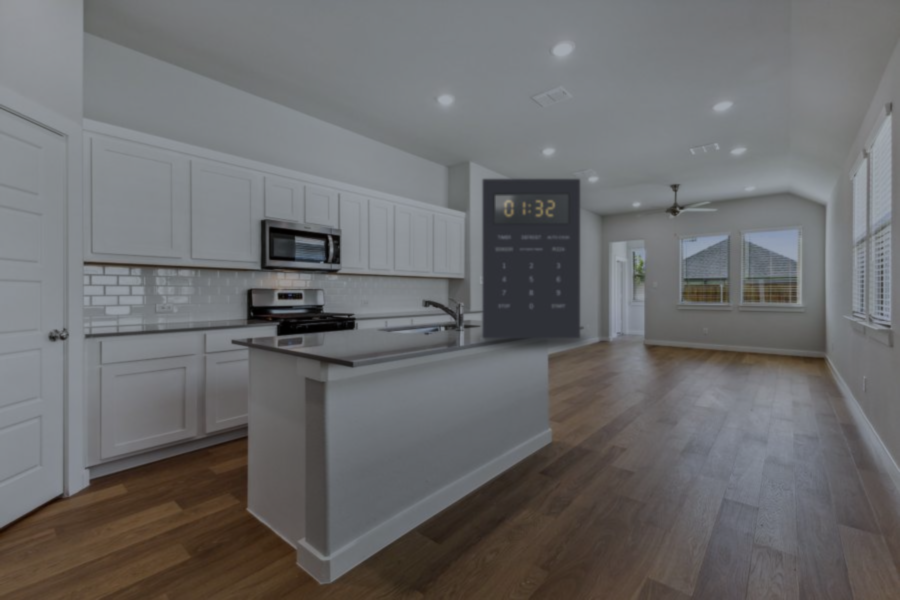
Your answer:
1 h 32 min
